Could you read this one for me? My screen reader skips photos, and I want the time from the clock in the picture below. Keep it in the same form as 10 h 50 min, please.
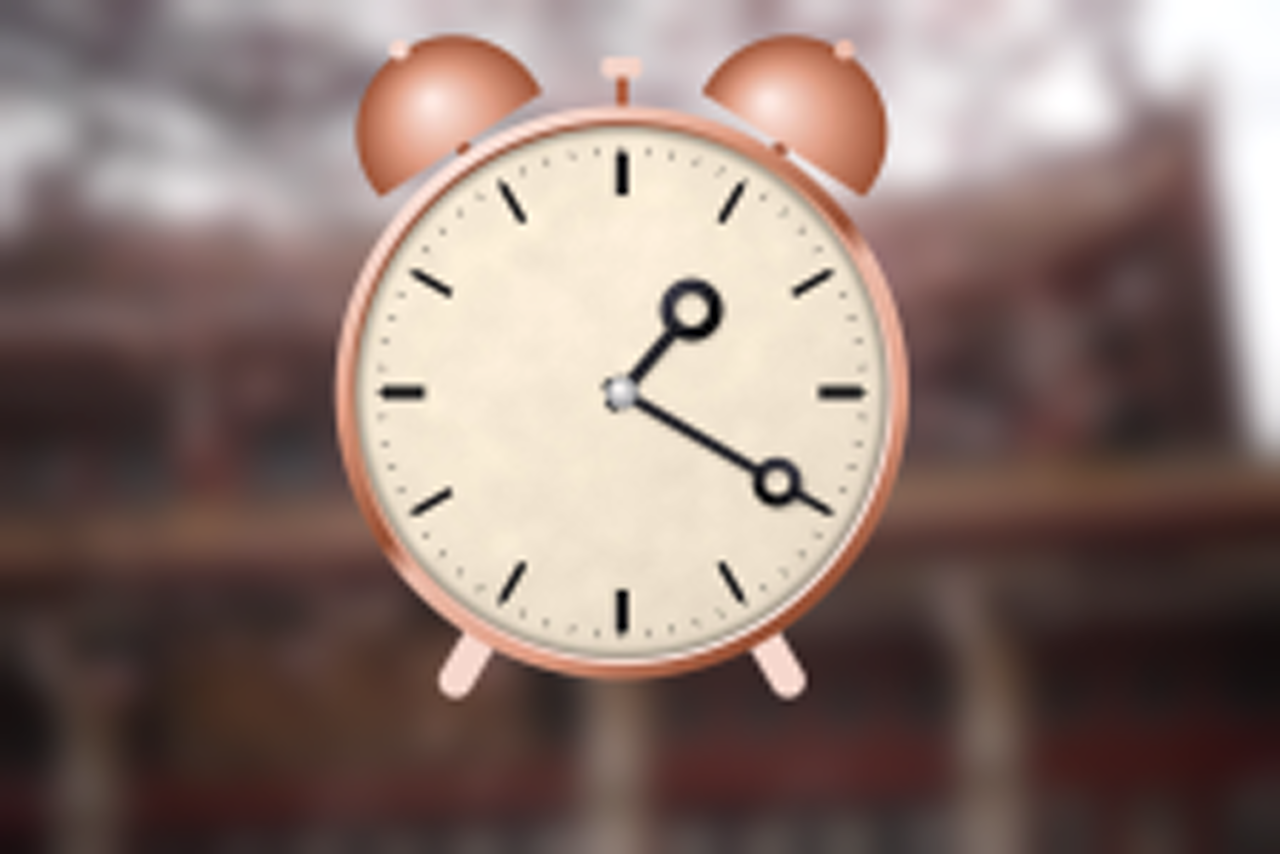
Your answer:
1 h 20 min
